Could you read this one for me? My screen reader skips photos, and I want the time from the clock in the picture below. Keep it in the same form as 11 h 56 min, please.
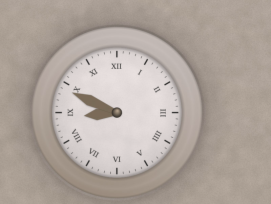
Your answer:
8 h 49 min
